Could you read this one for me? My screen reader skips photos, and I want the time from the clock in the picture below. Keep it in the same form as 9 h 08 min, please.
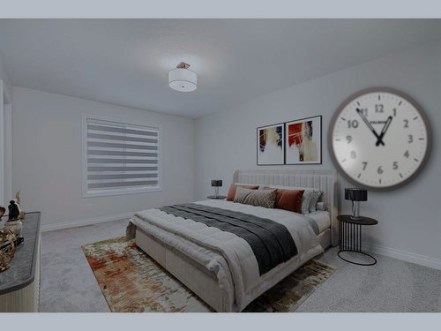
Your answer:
12 h 54 min
